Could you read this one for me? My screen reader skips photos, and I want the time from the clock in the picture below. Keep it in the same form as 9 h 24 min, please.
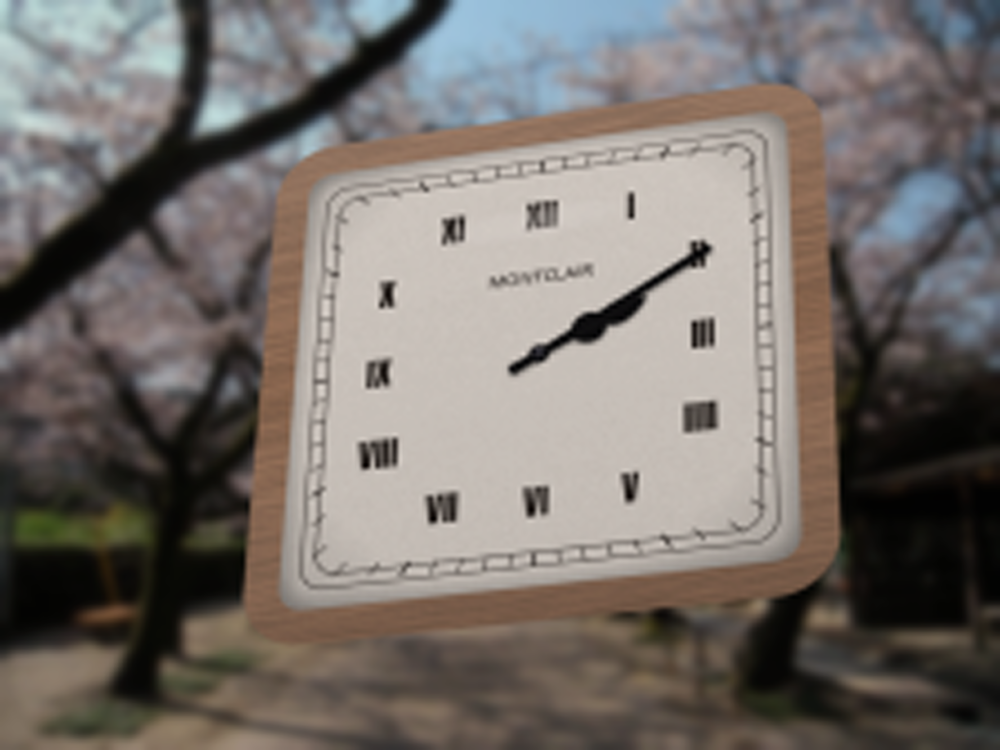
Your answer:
2 h 10 min
